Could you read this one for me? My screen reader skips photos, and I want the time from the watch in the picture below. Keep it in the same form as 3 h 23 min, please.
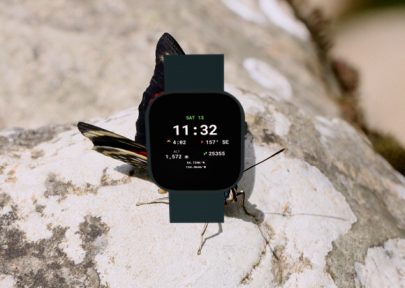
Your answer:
11 h 32 min
